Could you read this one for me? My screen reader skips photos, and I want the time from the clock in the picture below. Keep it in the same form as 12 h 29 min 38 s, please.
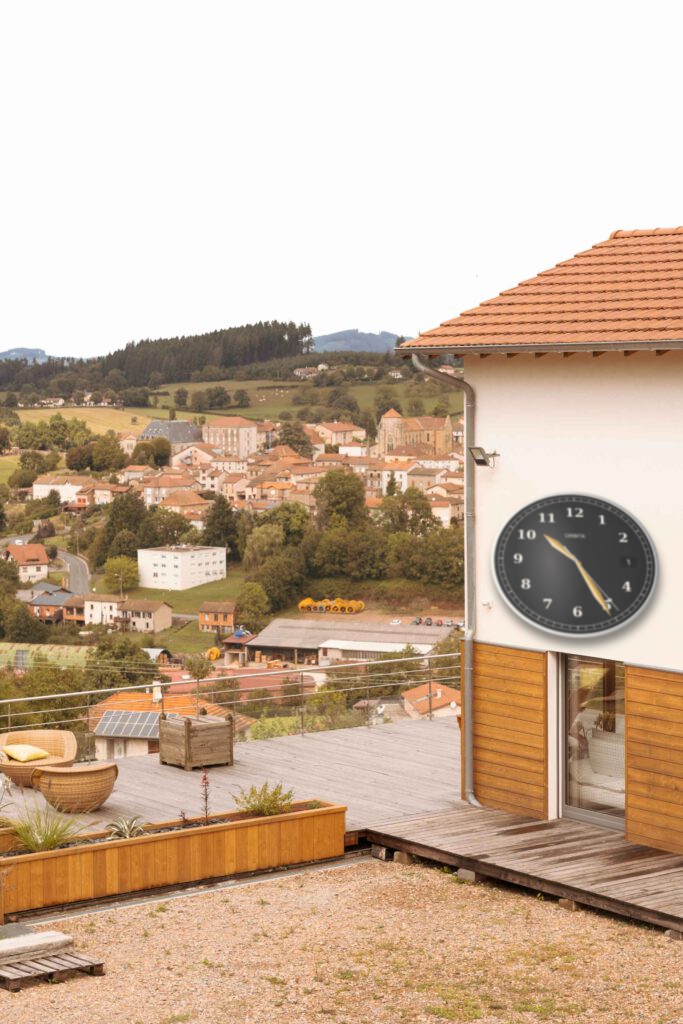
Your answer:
10 h 25 min 24 s
